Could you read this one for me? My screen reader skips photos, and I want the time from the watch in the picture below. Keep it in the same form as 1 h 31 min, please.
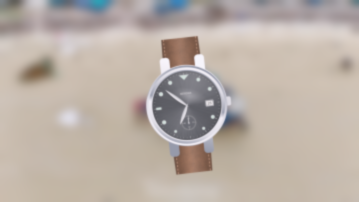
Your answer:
6 h 52 min
